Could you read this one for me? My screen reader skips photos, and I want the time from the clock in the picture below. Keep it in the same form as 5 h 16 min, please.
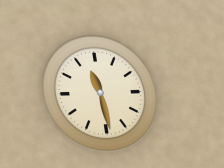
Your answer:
11 h 29 min
